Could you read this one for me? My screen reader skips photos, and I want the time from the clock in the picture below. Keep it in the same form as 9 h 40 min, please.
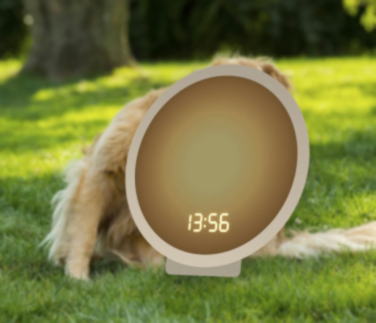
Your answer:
13 h 56 min
